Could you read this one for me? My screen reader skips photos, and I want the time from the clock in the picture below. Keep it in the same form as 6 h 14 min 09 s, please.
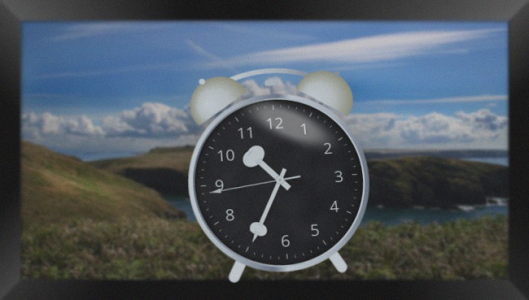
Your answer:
10 h 34 min 44 s
